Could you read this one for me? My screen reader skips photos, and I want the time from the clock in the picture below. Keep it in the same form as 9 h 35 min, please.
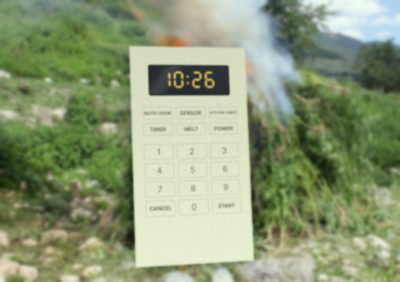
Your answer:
10 h 26 min
